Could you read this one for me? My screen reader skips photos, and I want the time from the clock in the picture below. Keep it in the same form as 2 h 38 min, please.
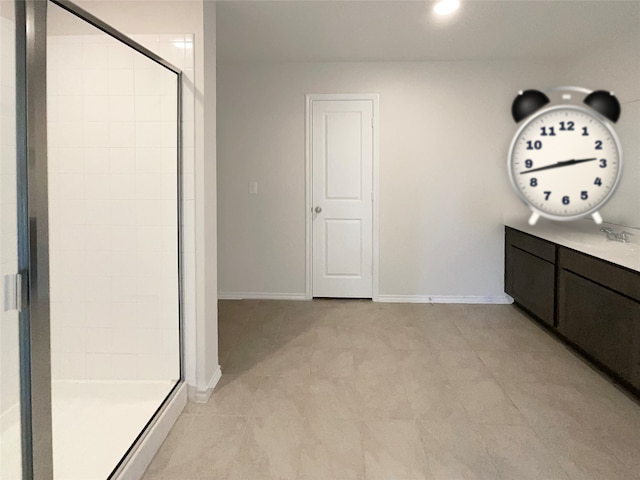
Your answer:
2 h 43 min
